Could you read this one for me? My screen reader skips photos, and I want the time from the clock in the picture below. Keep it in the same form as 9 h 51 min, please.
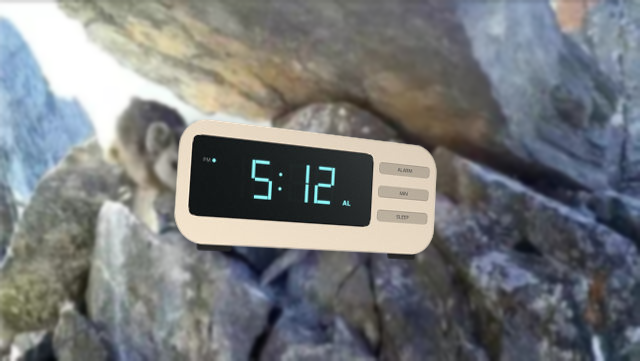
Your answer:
5 h 12 min
